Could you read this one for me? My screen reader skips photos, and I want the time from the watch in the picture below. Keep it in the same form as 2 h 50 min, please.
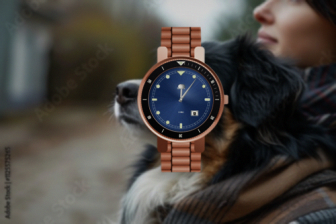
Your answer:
12 h 06 min
